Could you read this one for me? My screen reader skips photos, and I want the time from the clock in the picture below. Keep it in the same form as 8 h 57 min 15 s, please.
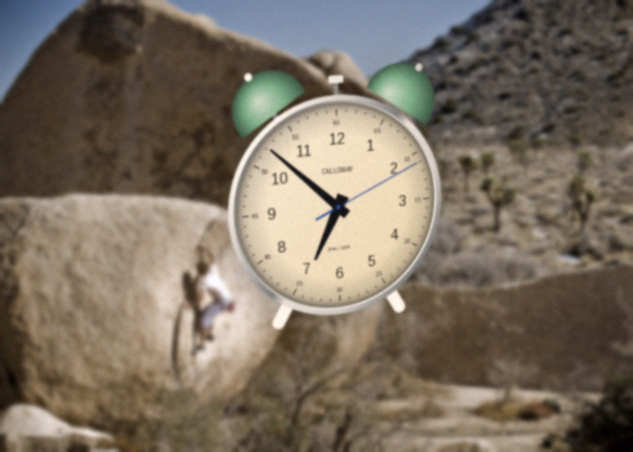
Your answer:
6 h 52 min 11 s
